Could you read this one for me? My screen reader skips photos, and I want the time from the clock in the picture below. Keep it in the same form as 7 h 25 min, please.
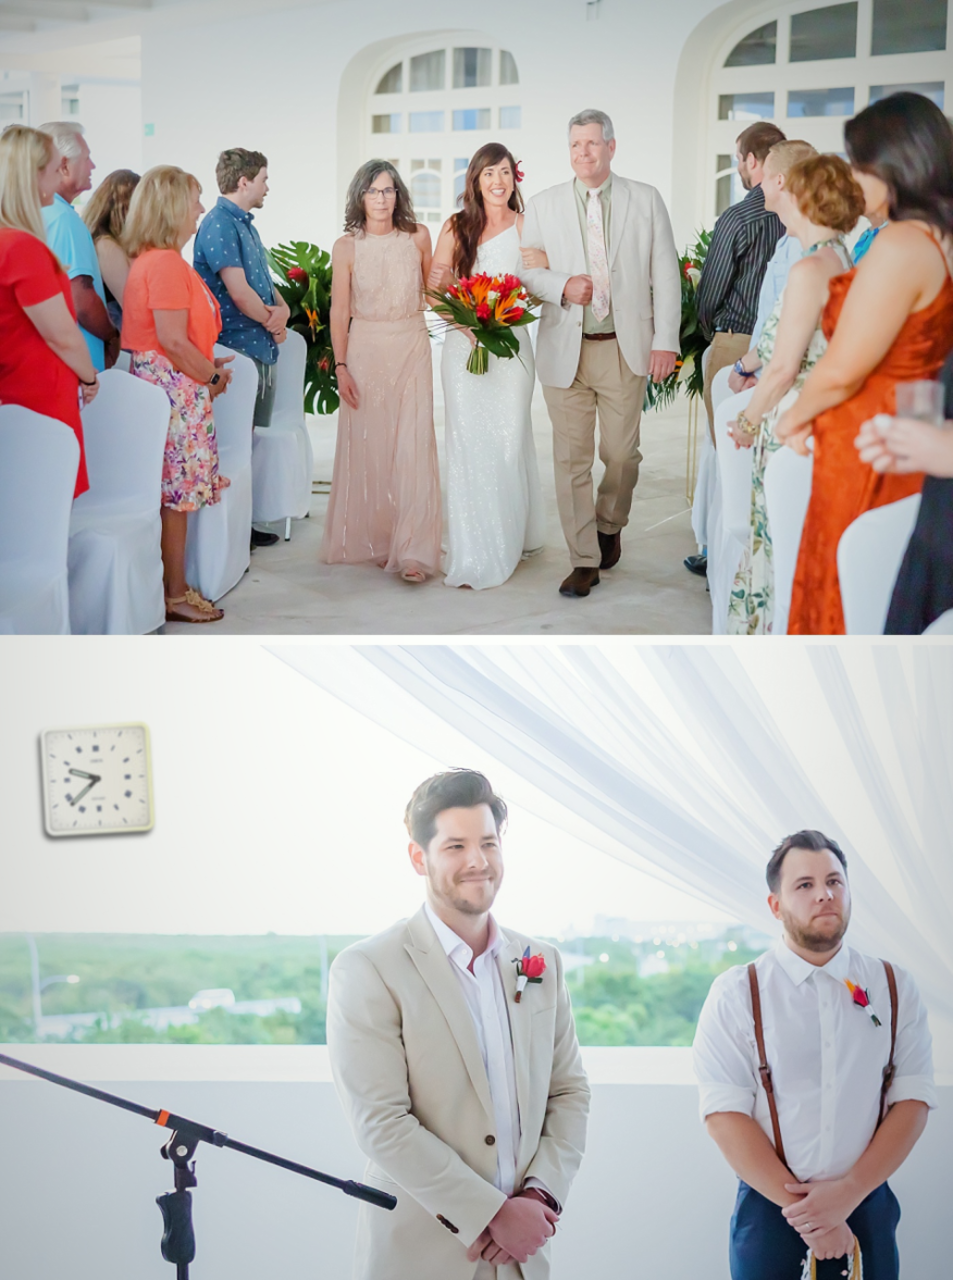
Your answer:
9 h 38 min
